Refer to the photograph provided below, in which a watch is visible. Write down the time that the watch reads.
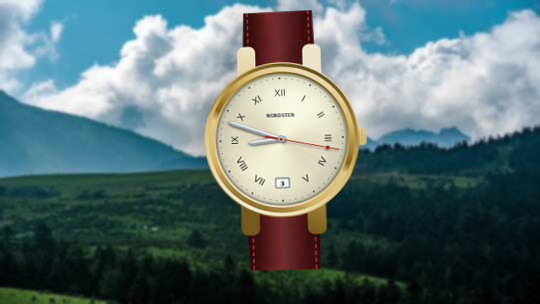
8:48:17
